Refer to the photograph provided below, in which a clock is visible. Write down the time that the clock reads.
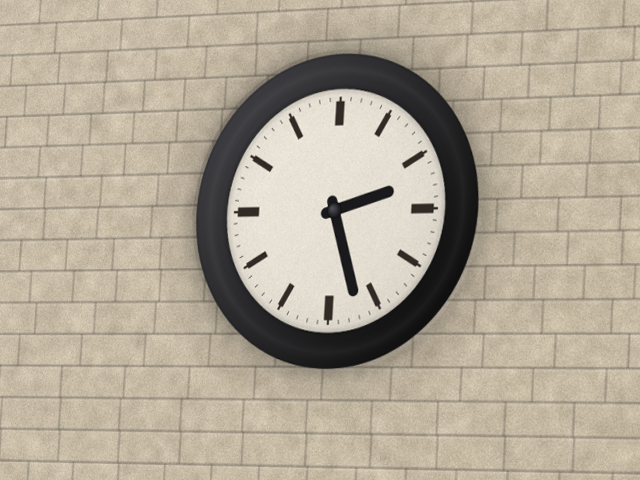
2:27
